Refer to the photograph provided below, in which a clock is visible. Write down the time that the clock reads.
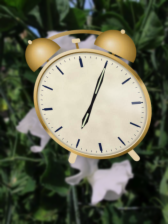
7:05
